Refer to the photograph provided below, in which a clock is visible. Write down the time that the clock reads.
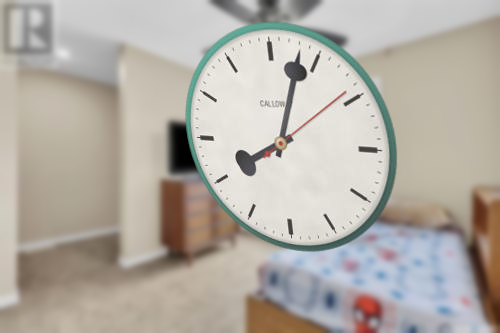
8:03:09
